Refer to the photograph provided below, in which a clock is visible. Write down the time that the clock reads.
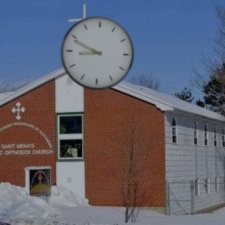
8:49
